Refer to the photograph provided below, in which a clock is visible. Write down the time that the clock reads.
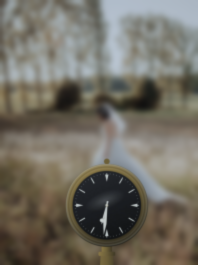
6:31
